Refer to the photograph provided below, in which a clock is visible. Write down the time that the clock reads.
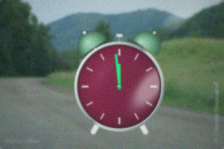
11:59
